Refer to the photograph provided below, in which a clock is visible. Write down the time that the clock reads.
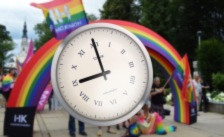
9:00
